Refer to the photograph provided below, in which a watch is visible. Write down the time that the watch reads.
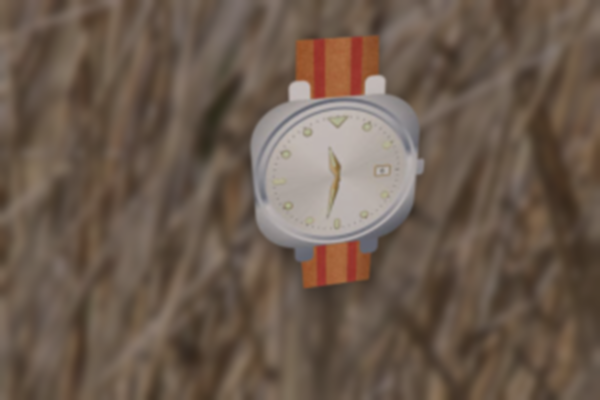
11:32
